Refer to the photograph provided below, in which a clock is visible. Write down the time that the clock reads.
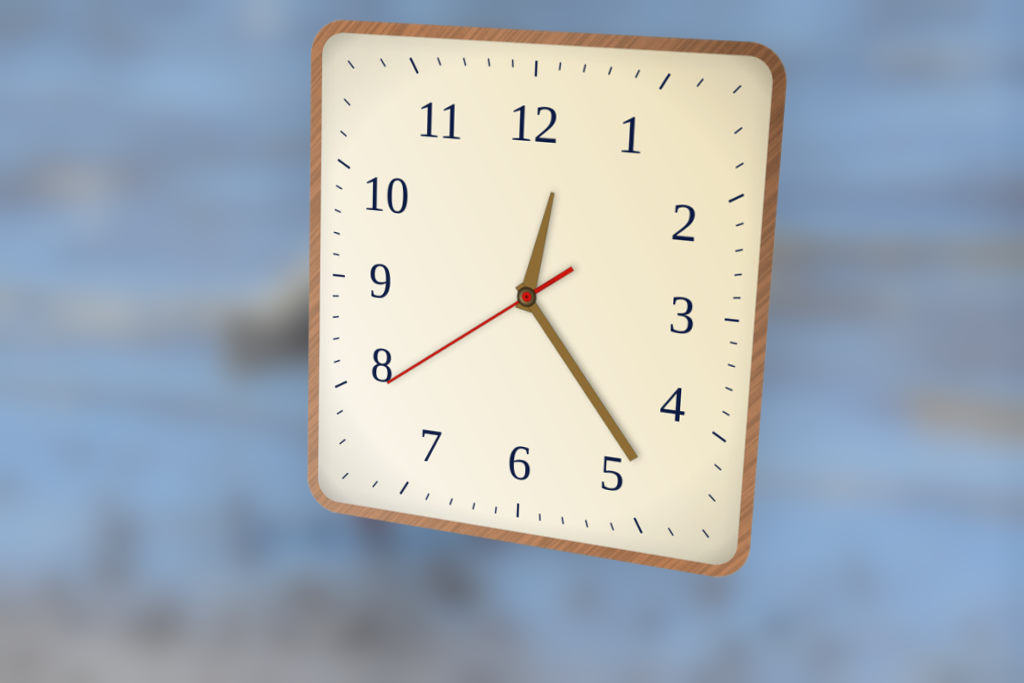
12:23:39
